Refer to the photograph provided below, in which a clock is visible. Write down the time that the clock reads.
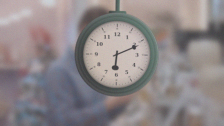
6:11
